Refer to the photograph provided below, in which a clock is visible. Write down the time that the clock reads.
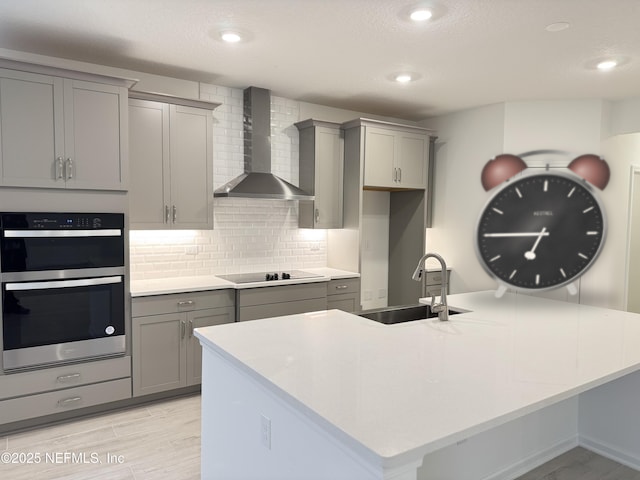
6:45
